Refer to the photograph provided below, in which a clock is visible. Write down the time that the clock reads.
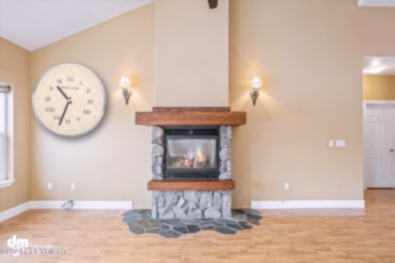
10:33
